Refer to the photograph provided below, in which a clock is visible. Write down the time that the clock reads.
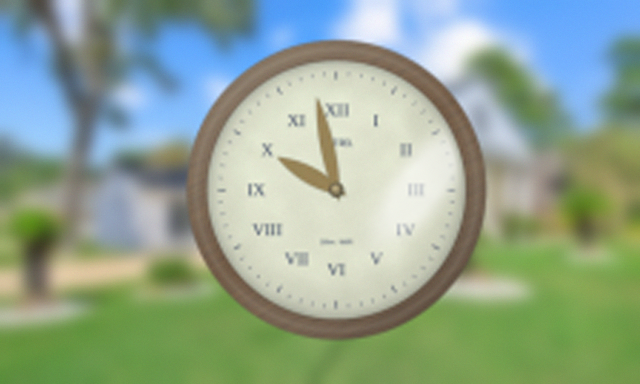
9:58
